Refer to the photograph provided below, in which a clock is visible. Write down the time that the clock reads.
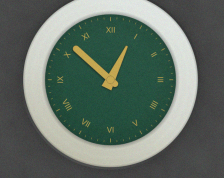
12:52
